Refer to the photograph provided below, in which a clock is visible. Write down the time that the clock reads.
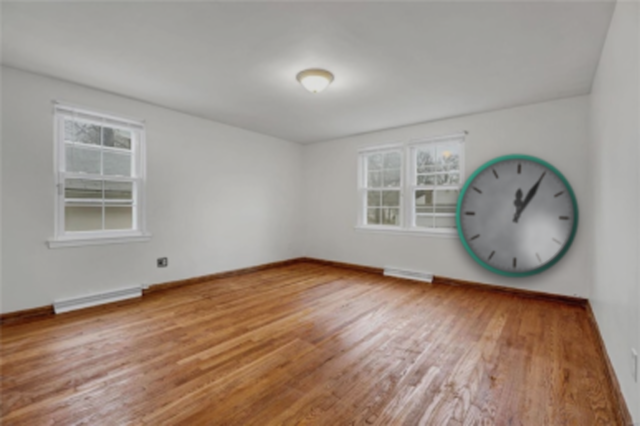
12:05
